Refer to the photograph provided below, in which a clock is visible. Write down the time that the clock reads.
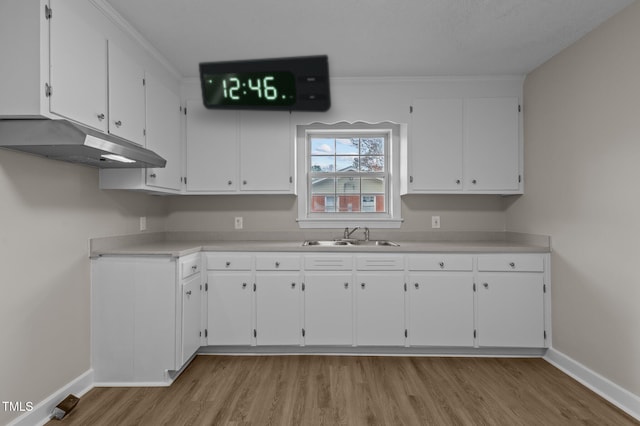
12:46
